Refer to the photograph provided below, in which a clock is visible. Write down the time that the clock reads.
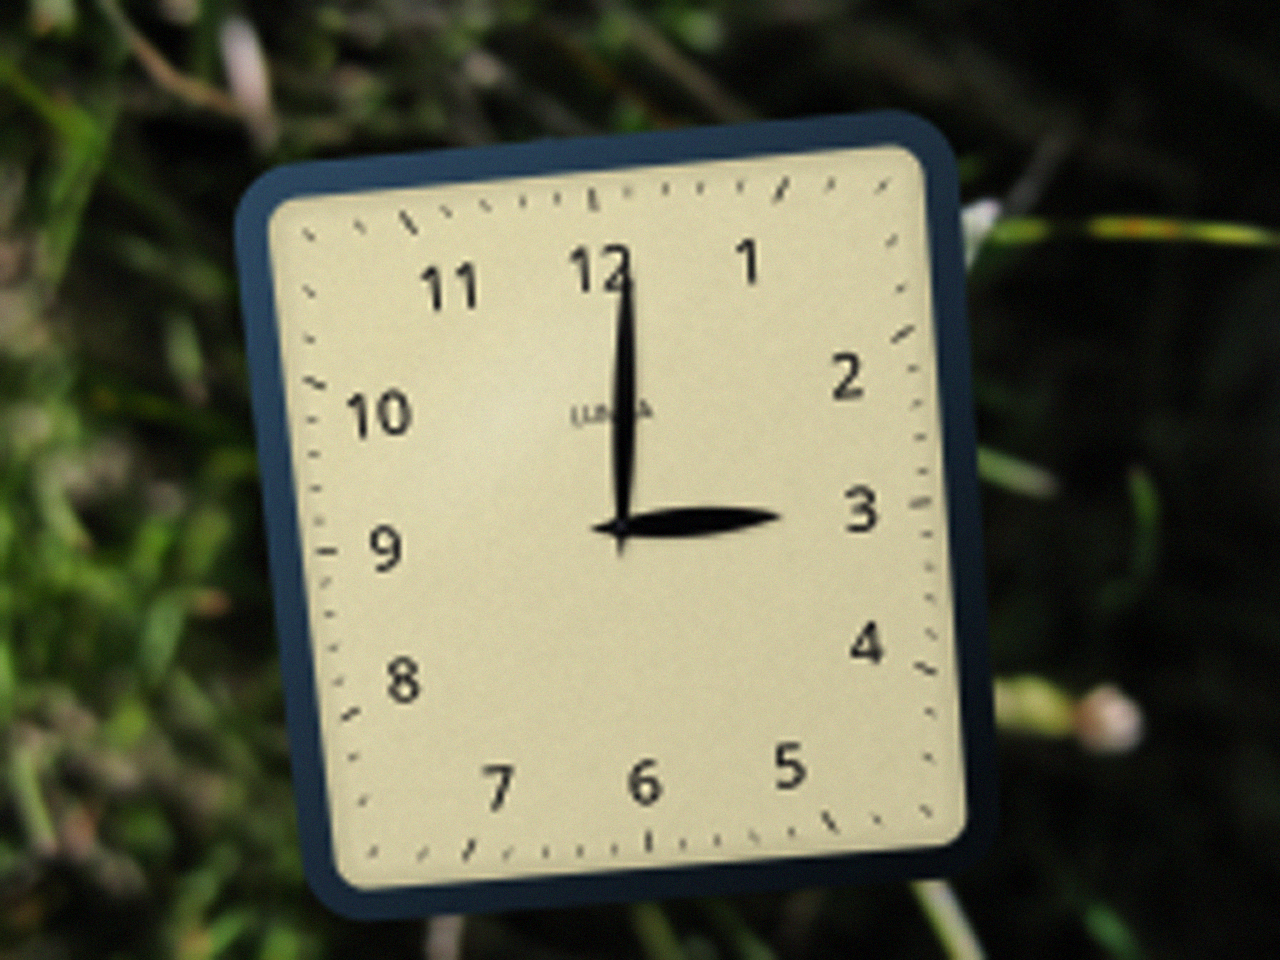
3:01
